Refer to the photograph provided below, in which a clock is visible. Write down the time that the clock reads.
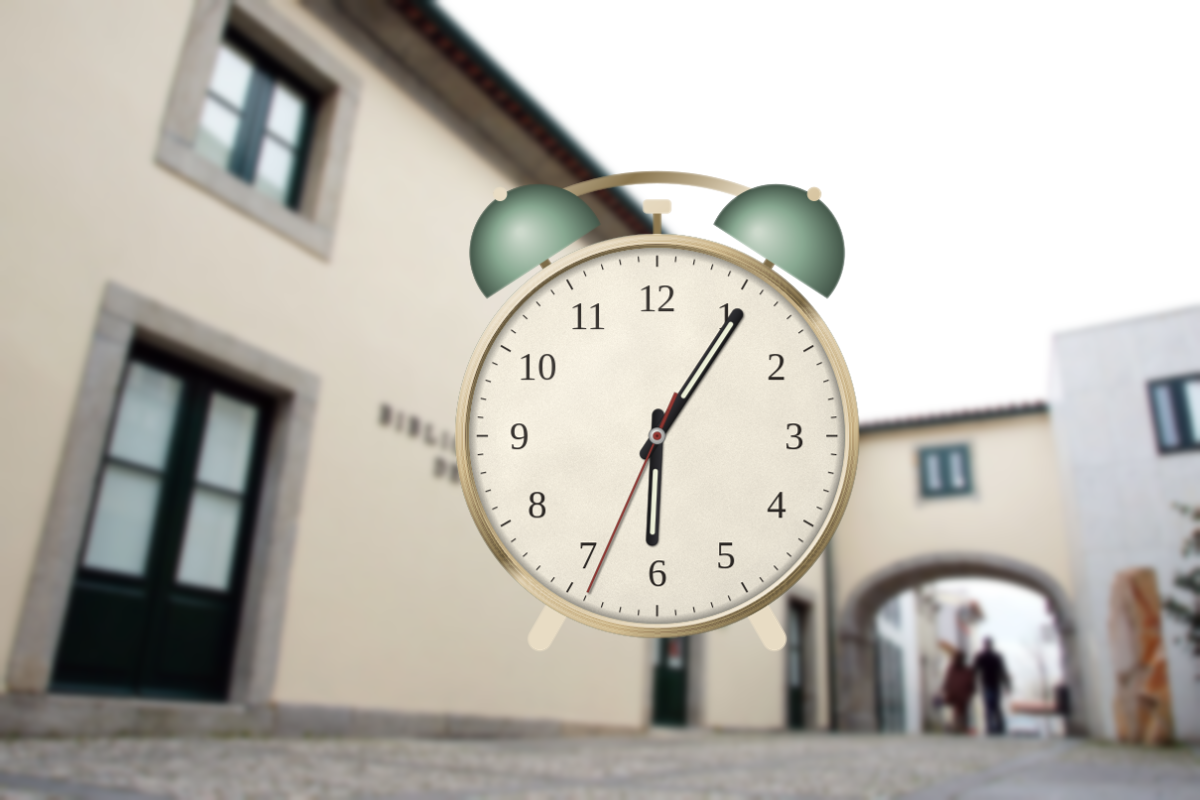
6:05:34
